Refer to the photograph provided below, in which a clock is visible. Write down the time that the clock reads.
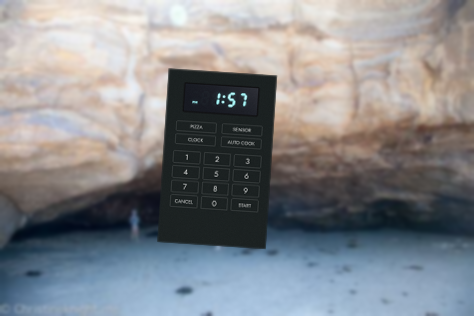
1:57
